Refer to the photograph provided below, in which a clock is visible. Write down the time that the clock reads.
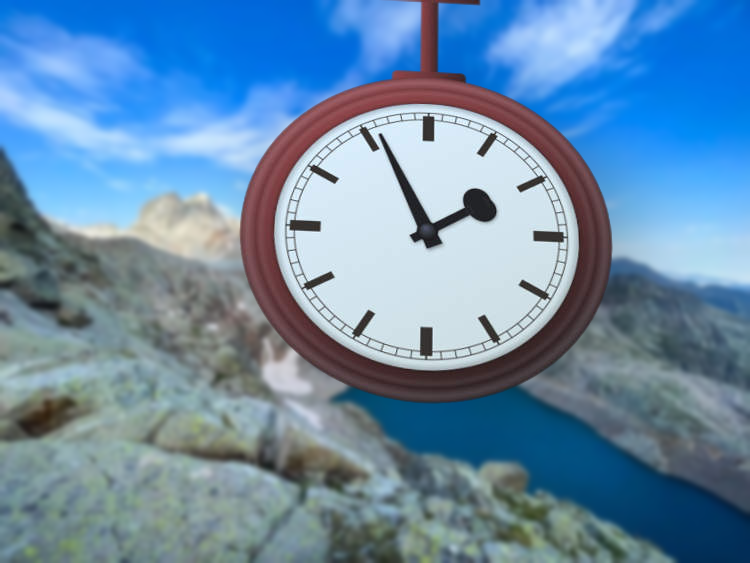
1:56
